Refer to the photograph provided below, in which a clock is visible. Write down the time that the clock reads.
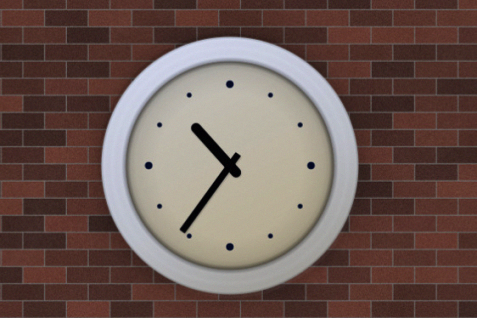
10:36
